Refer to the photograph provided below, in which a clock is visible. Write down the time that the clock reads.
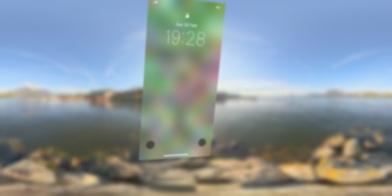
19:28
